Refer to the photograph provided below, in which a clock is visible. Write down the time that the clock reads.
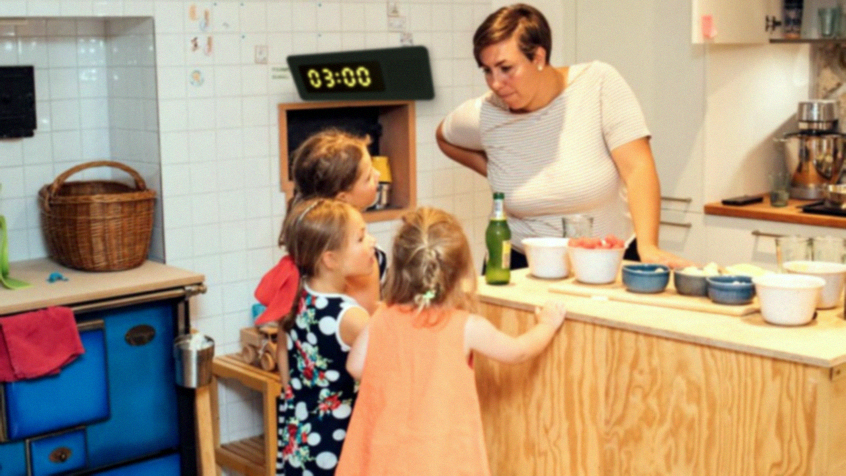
3:00
